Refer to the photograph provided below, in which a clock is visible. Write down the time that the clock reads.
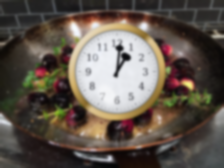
1:01
